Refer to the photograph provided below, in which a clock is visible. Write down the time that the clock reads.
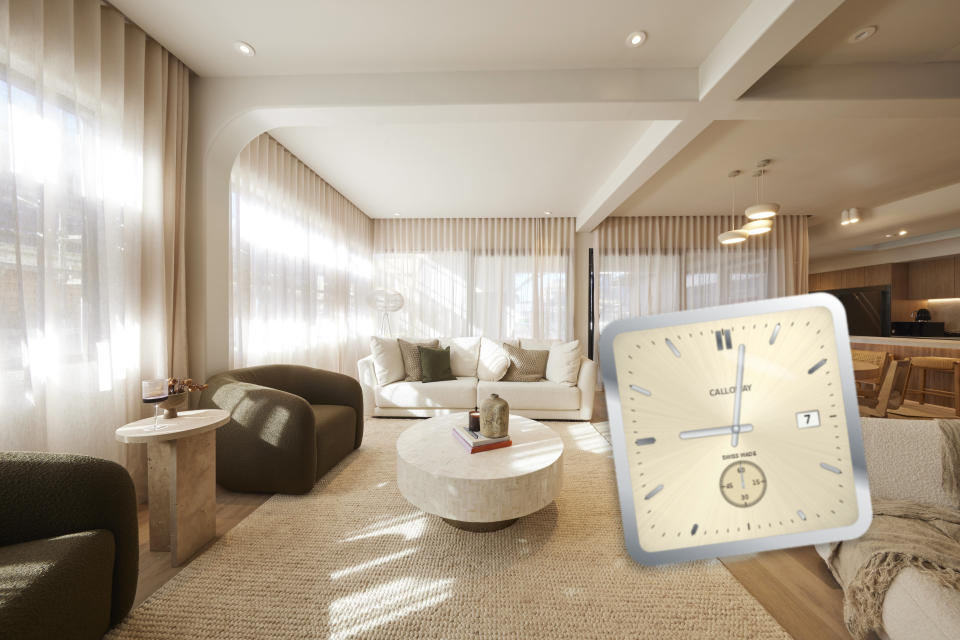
9:02
